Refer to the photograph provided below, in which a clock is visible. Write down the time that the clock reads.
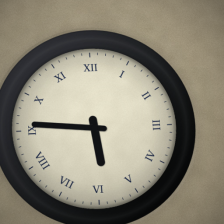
5:46
